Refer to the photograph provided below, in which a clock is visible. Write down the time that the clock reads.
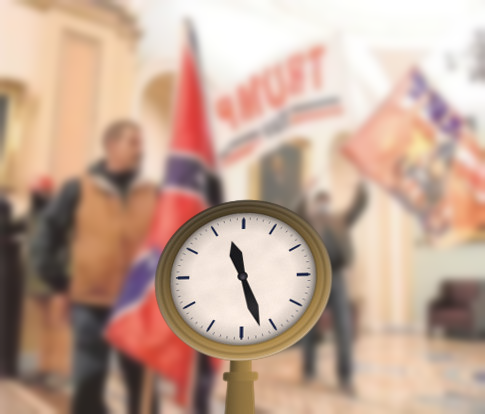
11:27
